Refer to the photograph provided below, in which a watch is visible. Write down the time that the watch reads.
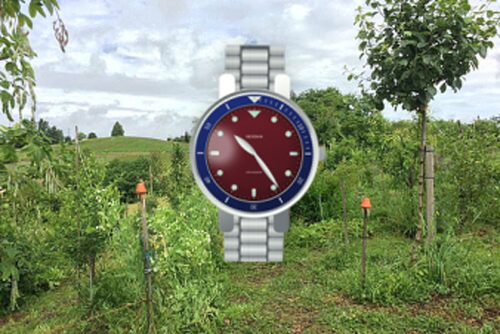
10:24
